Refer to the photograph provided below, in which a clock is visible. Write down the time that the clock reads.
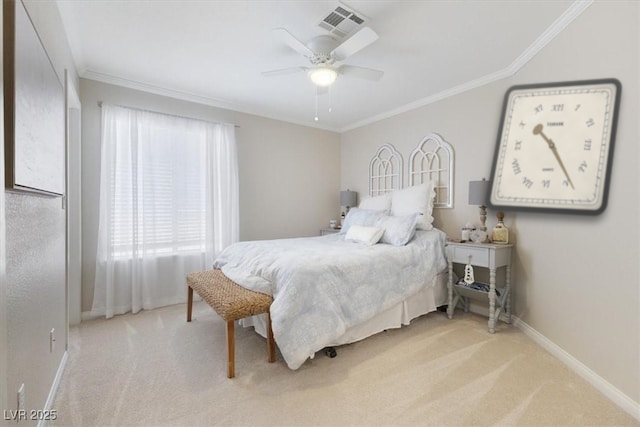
10:24
